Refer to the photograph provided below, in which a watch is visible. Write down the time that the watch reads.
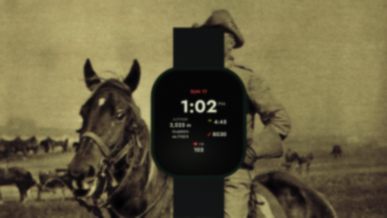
1:02
